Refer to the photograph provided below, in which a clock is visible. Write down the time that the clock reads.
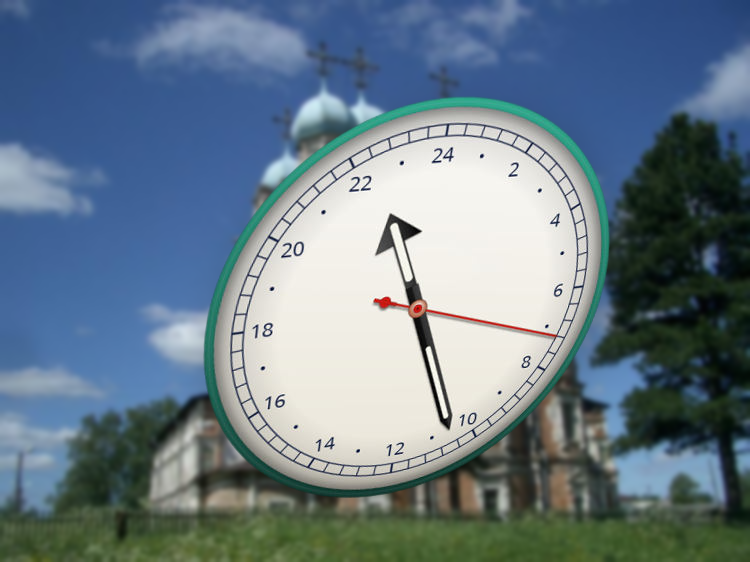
22:26:18
